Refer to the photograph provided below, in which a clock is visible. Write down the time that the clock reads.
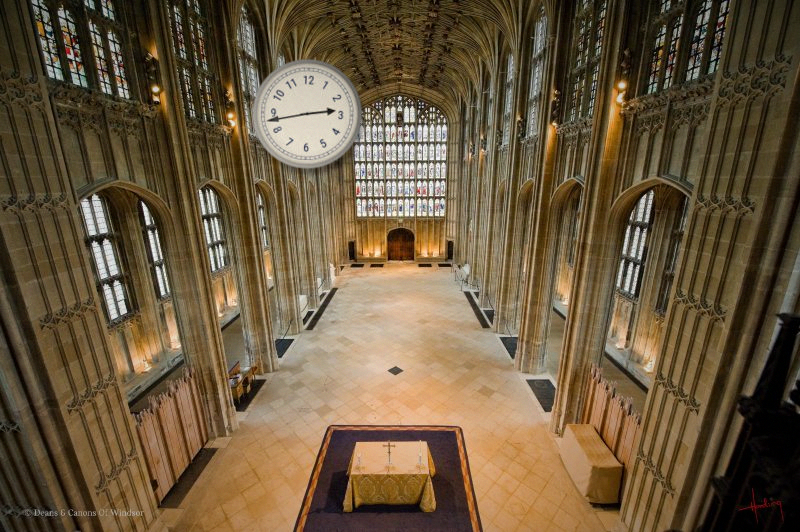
2:43
